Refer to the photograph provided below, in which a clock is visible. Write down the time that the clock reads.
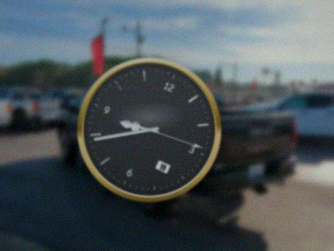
8:39:14
